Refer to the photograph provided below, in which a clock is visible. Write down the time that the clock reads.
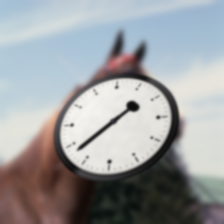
1:38
